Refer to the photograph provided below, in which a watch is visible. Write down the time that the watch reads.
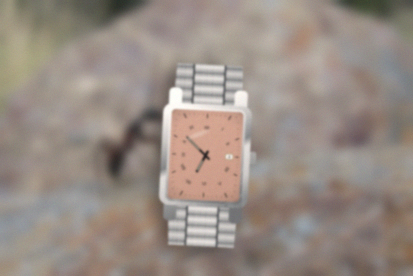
6:52
